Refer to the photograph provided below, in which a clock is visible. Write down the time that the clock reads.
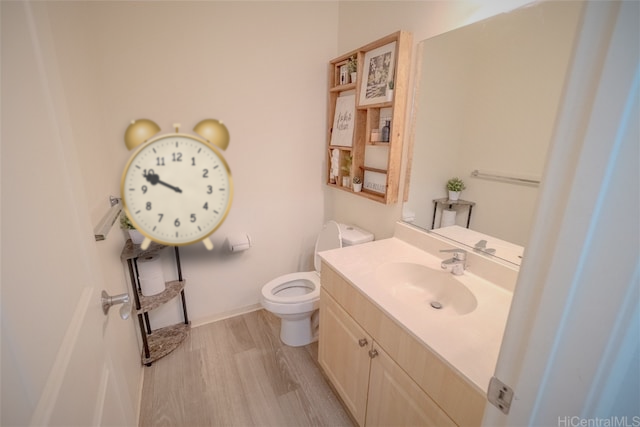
9:49
